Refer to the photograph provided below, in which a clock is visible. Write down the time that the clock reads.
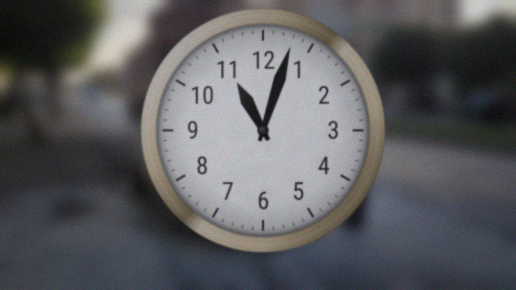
11:03
